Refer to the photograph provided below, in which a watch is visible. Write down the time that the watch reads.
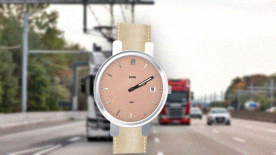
2:10
